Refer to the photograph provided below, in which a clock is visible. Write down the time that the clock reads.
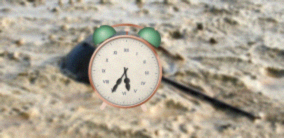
5:35
